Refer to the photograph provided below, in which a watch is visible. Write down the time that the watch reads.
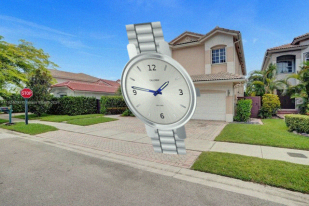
1:47
